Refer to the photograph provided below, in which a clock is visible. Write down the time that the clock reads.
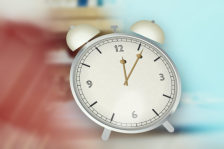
12:06
